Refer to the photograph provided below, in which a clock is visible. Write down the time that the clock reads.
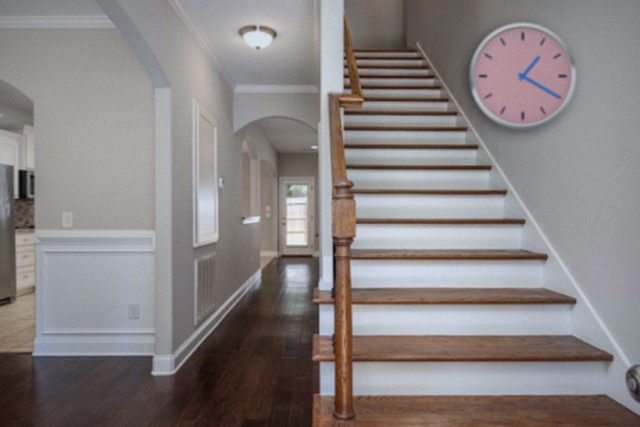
1:20
